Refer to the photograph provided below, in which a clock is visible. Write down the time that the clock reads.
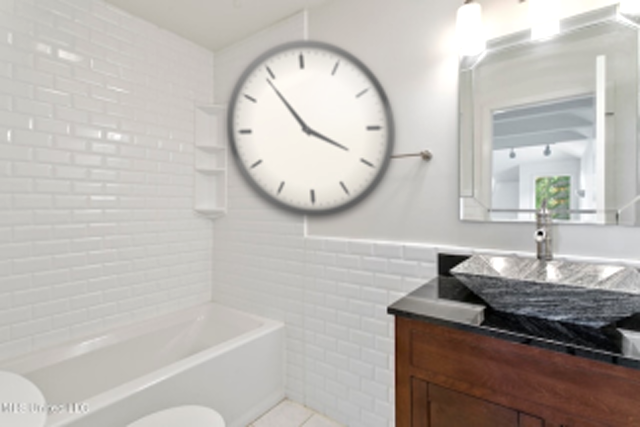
3:54
